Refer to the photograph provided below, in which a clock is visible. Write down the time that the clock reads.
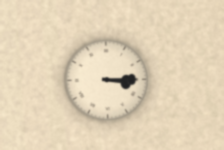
3:15
